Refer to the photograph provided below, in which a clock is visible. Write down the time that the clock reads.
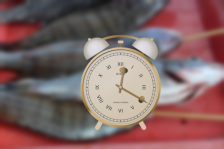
12:20
